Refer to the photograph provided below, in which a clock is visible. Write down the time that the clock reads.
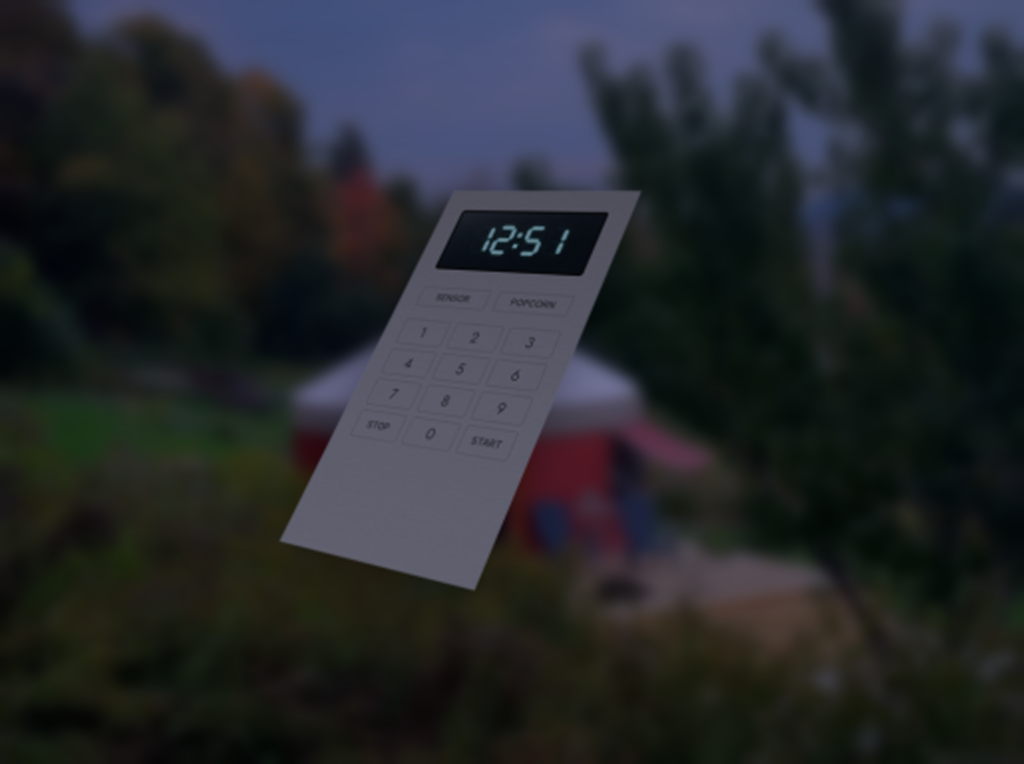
12:51
